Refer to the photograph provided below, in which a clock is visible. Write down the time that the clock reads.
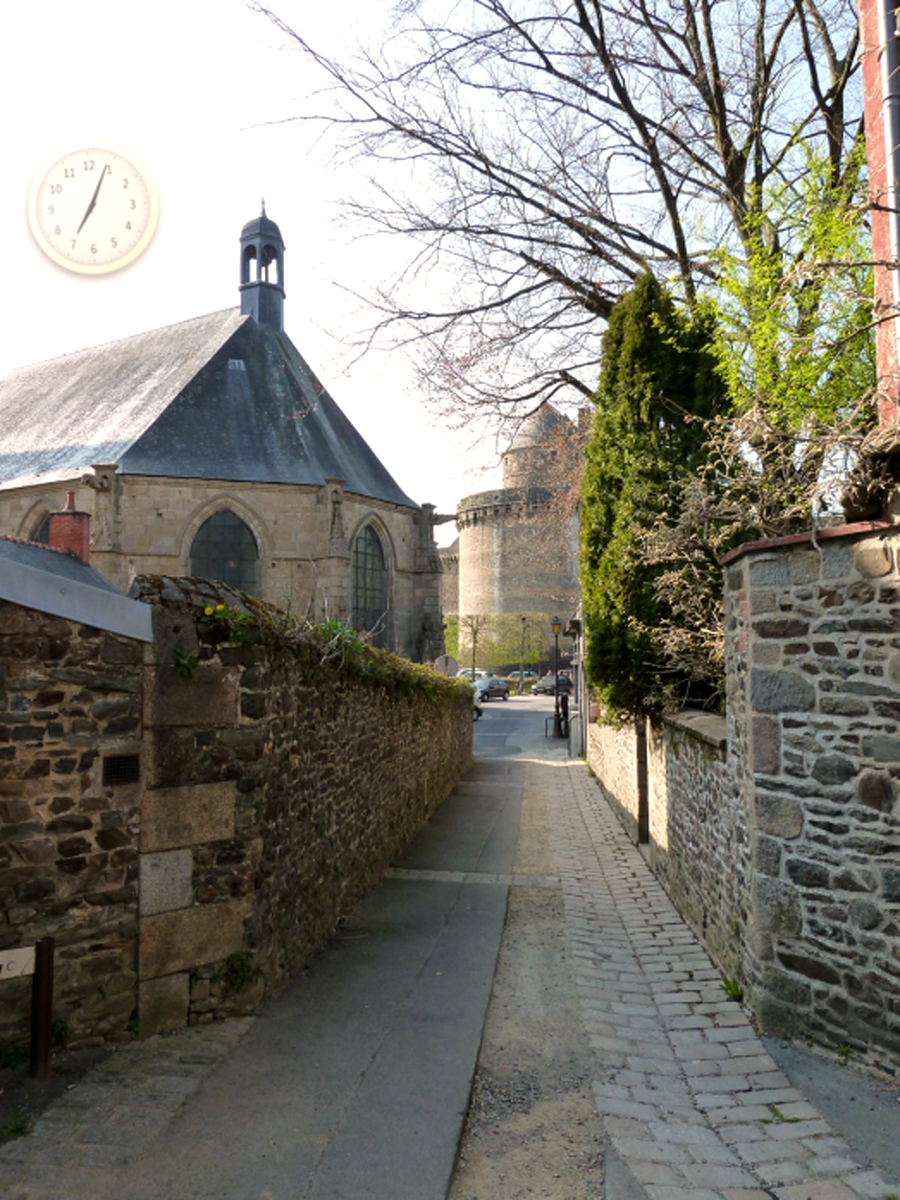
7:04
